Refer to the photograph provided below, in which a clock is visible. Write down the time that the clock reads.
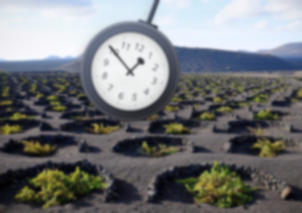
12:50
